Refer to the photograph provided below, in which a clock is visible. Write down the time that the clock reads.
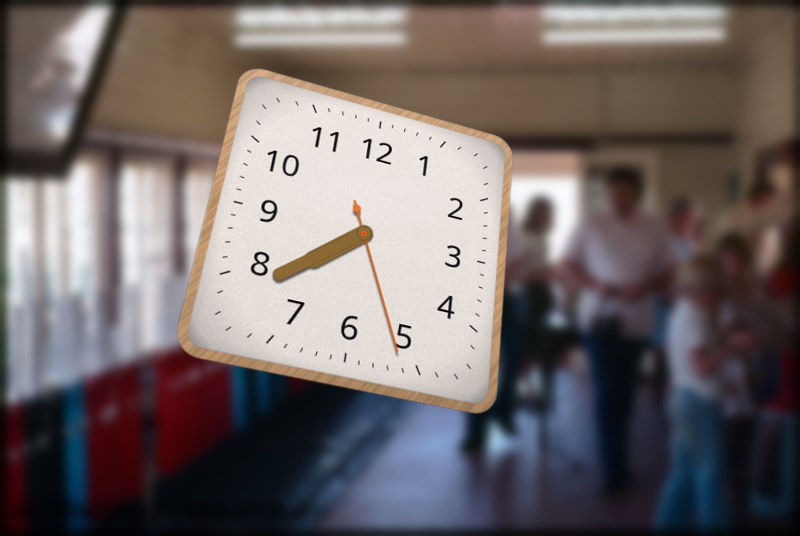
7:38:26
